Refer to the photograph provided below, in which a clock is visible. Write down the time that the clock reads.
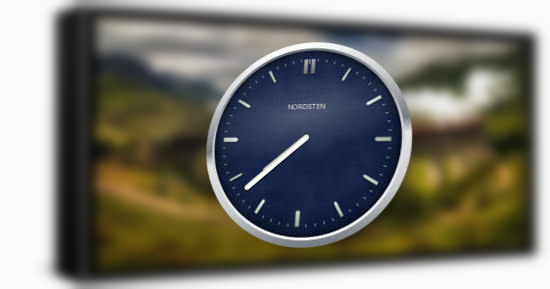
7:38
